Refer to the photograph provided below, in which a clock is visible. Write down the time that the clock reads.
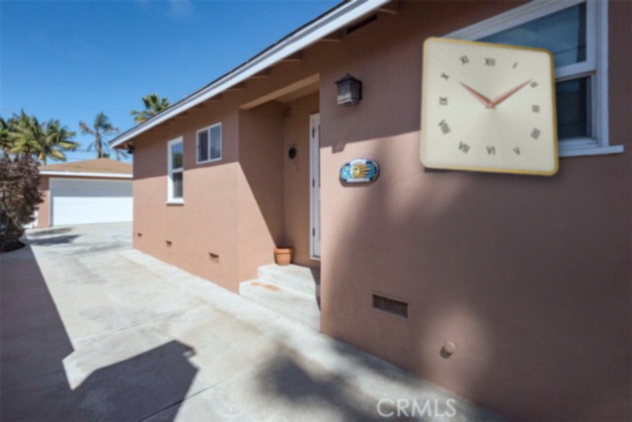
10:09
